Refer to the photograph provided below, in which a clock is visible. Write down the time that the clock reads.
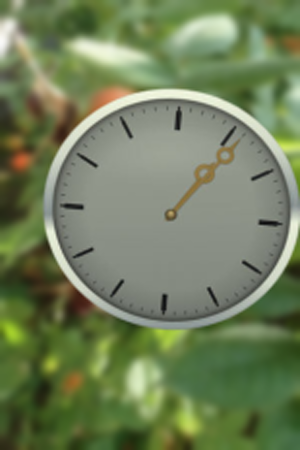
1:06
